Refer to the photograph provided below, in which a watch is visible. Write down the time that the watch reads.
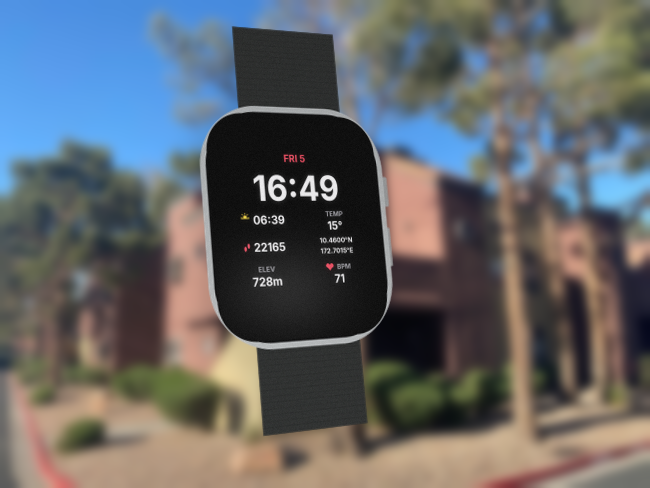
16:49
